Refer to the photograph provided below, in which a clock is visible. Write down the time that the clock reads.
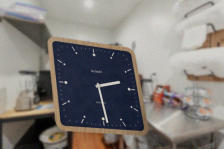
2:29
